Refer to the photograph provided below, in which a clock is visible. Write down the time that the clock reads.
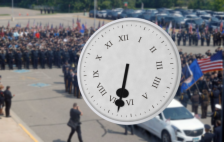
6:33
